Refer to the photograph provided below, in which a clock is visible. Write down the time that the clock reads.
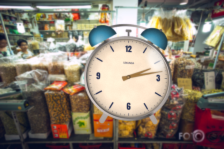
2:13
